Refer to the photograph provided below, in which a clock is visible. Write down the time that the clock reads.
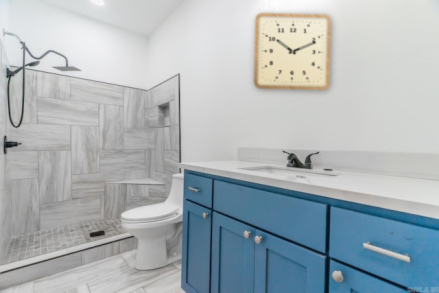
10:11
